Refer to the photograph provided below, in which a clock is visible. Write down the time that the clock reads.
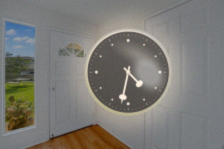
4:32
